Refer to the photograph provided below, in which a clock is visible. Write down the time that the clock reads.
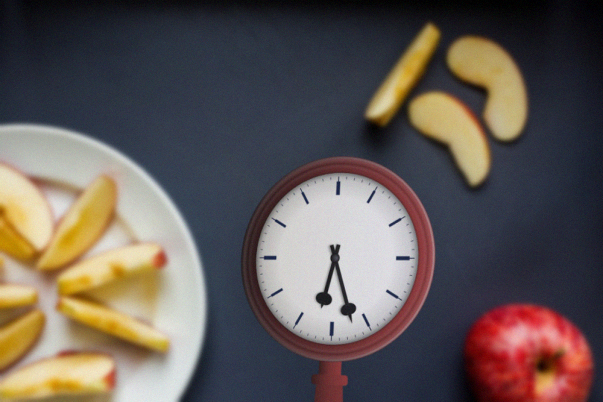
6:27
